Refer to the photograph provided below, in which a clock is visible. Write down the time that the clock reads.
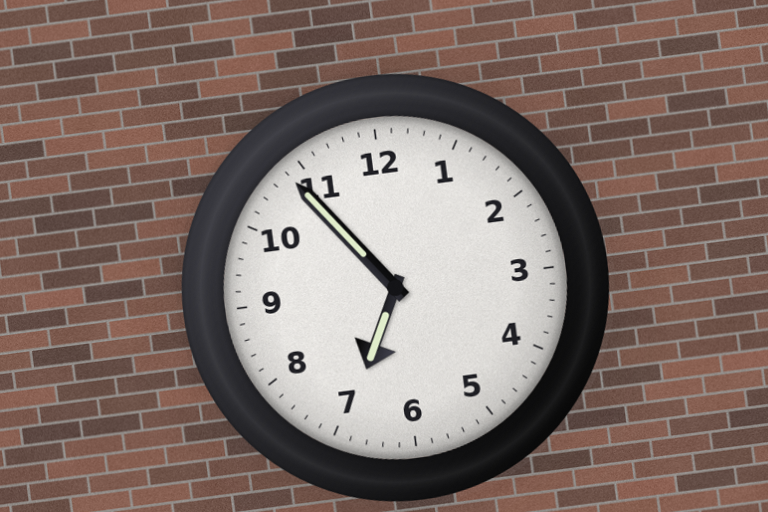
6:54
